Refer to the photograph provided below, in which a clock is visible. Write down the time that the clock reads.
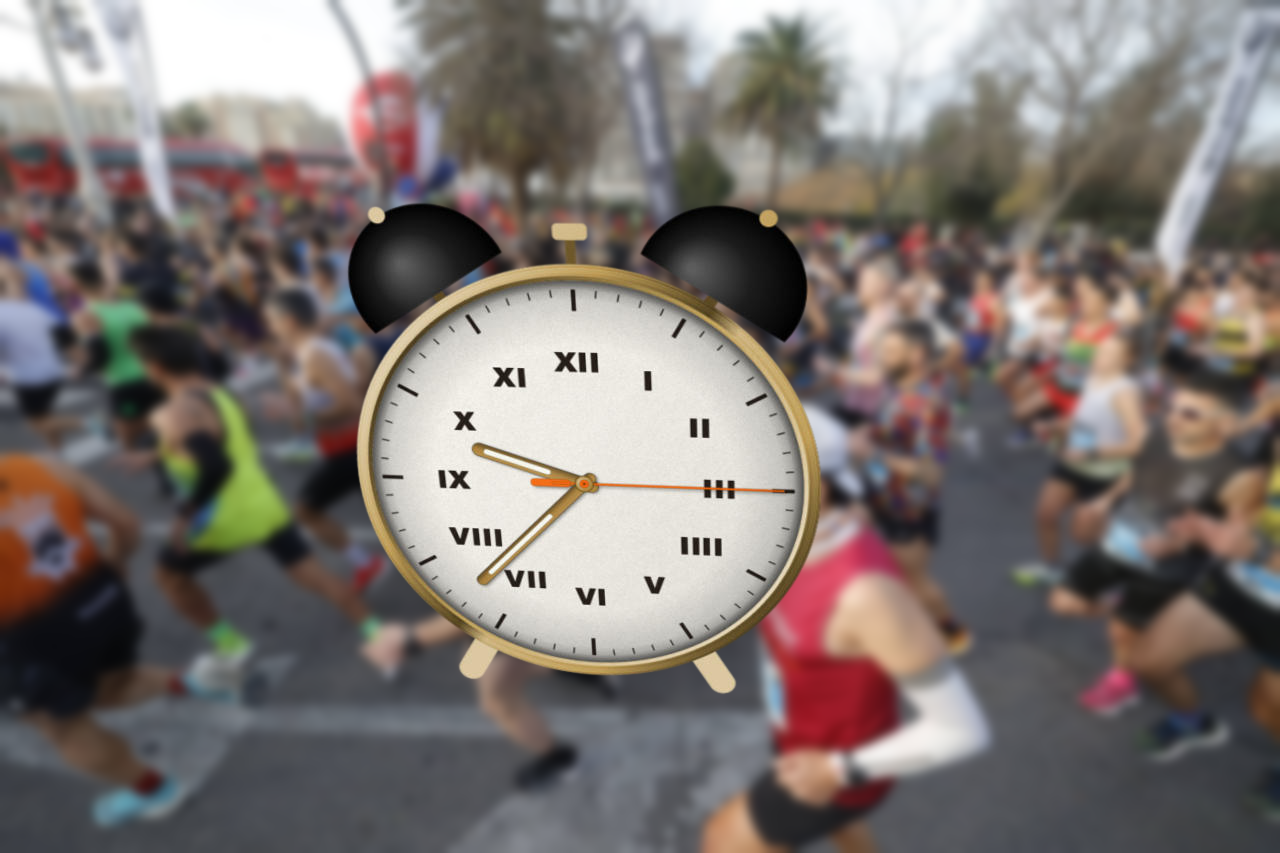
9:37:15
